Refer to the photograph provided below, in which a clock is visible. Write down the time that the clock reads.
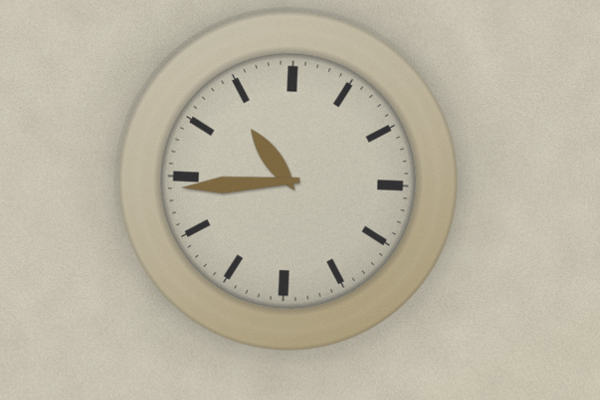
10:44
